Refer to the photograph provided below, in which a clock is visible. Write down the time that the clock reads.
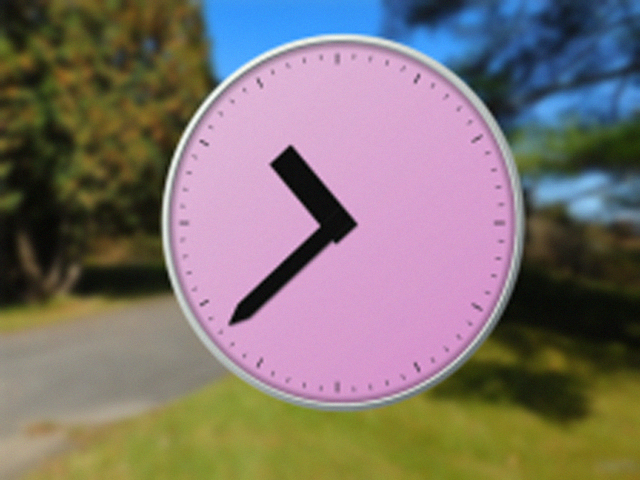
10:38
